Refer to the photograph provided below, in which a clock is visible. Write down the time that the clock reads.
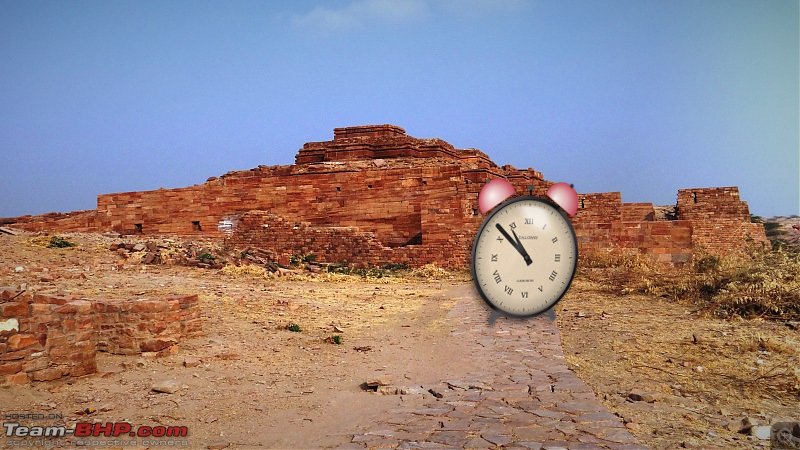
10:52
